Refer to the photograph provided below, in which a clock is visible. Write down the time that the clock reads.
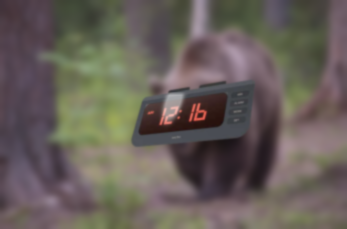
12:16
